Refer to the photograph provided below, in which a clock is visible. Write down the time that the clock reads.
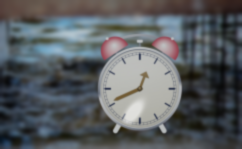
12:41
